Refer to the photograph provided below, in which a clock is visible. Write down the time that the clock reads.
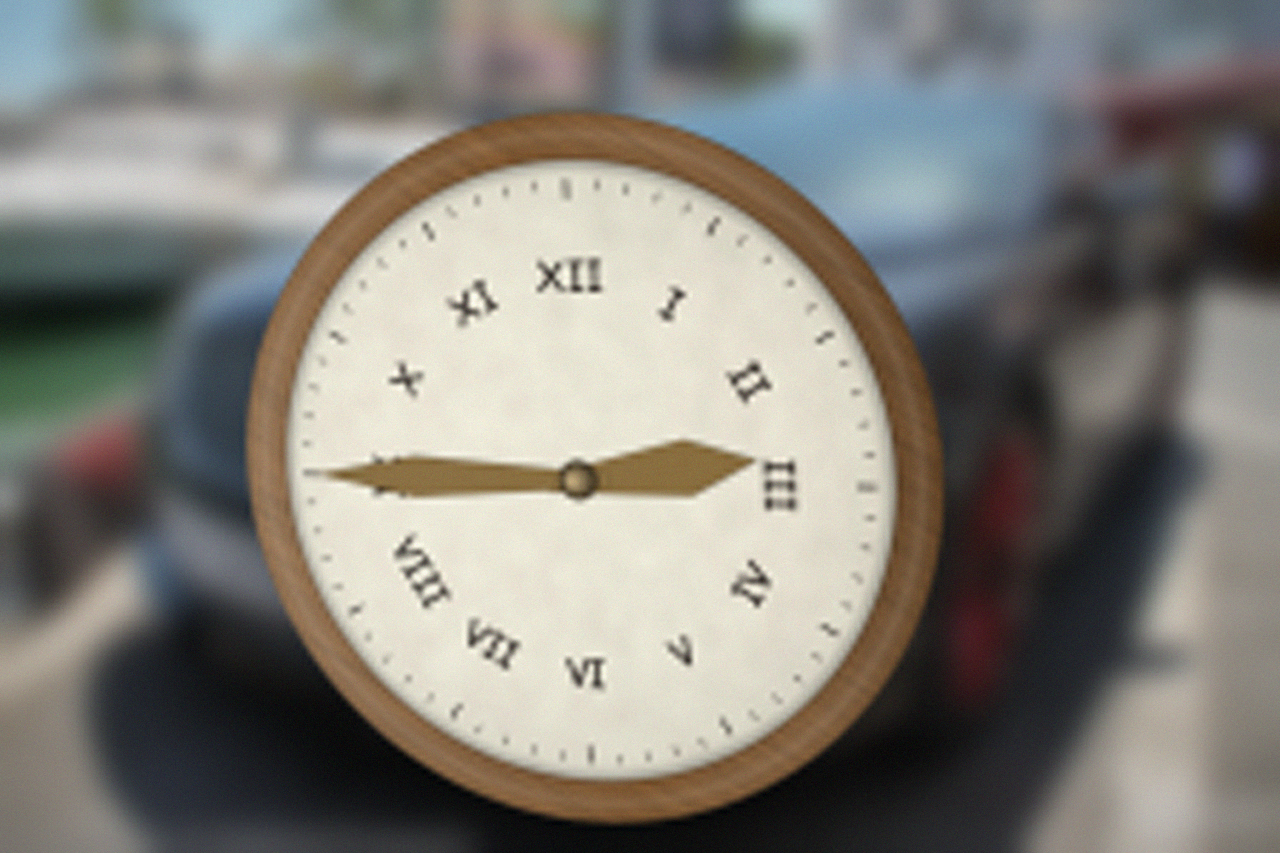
2:45
